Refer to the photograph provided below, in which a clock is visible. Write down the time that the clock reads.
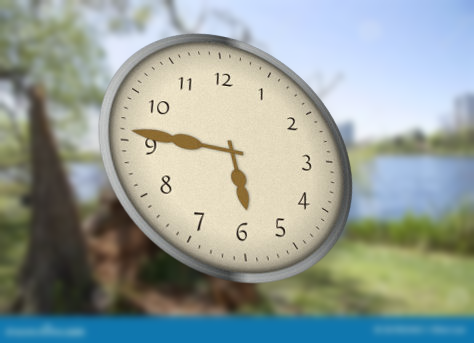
5:46
